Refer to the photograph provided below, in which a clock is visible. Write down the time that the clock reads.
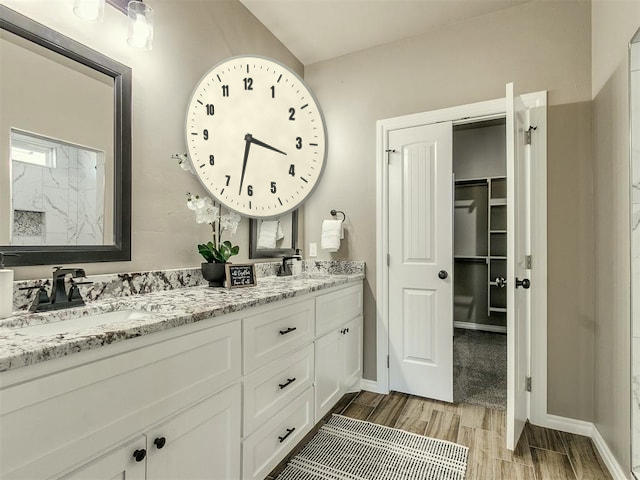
3:32
